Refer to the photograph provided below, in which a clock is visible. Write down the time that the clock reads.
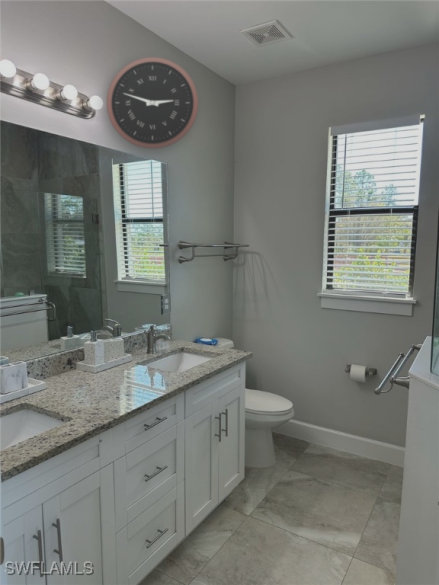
2:48
